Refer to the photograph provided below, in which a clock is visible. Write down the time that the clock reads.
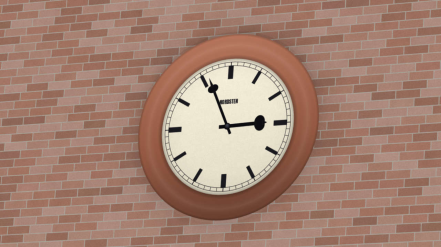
2:56
